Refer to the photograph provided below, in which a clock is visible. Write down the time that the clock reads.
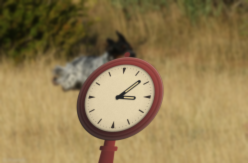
3:08
